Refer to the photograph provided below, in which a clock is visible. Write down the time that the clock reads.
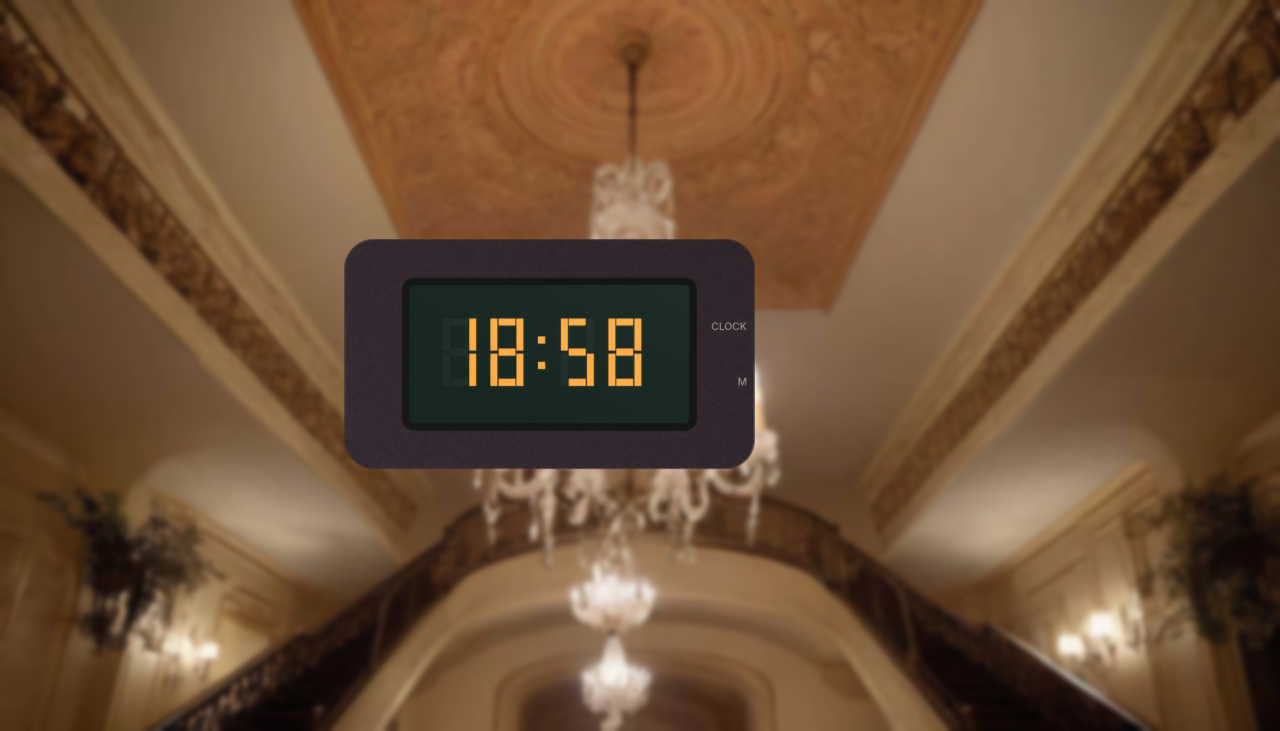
18:58
